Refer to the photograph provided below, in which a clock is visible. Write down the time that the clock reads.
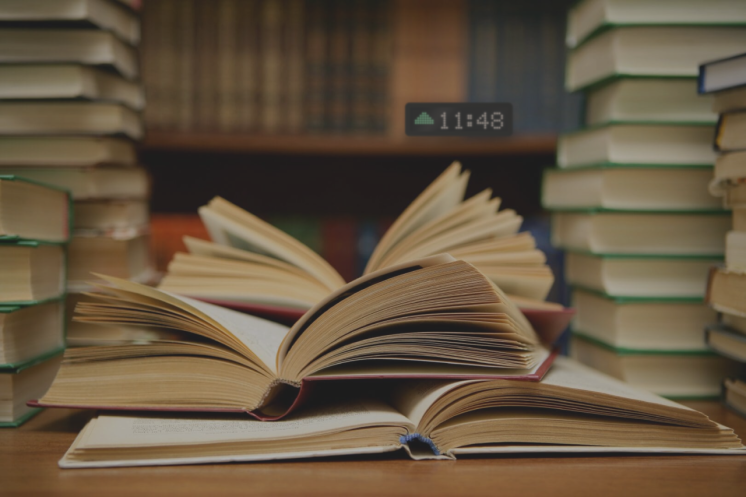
11:48
